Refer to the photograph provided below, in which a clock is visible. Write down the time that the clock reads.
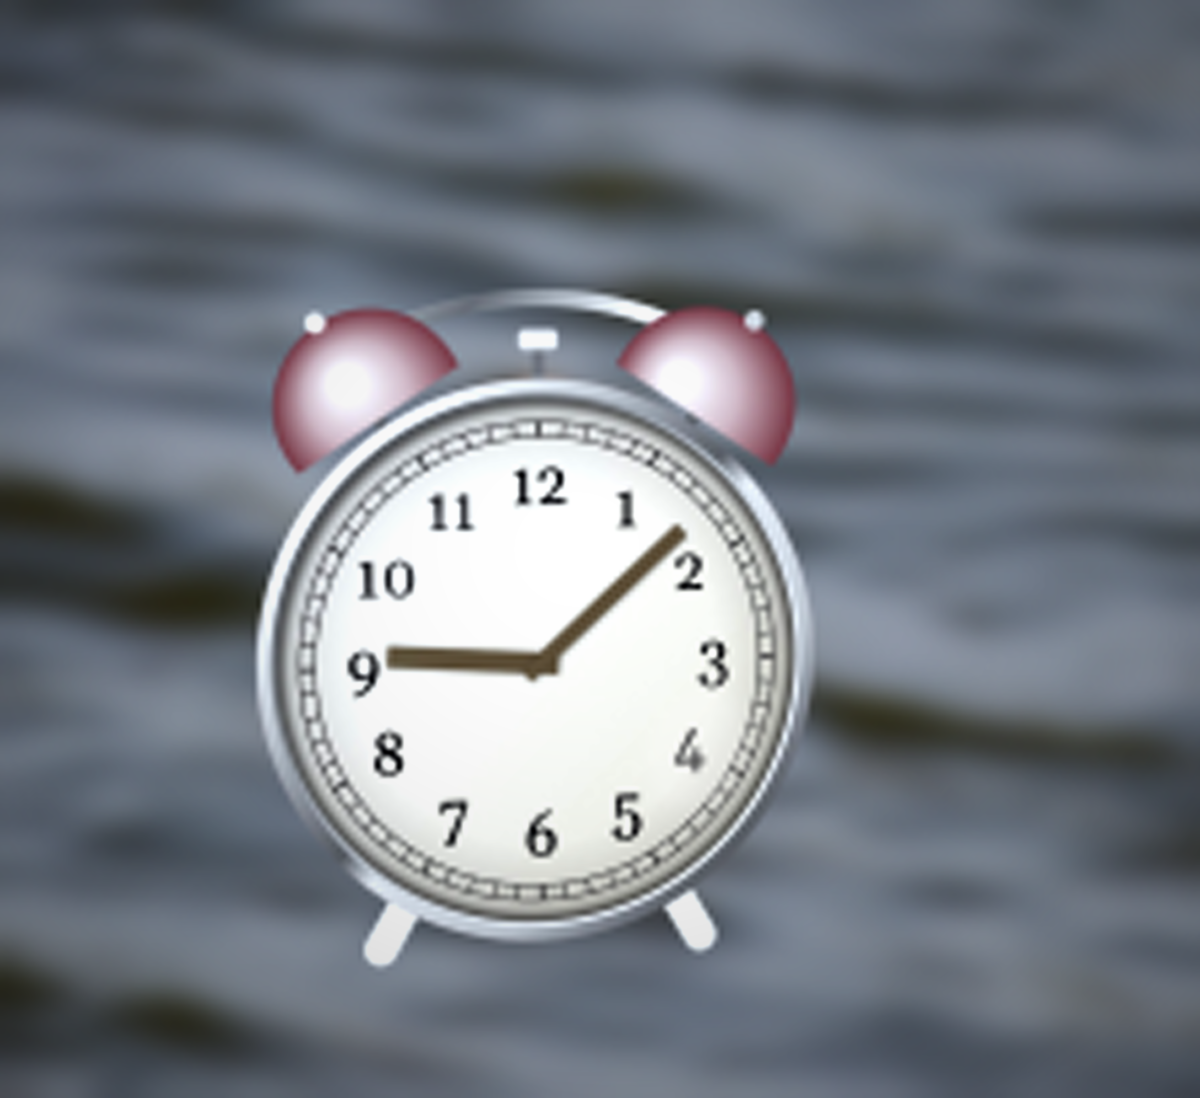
9:08
